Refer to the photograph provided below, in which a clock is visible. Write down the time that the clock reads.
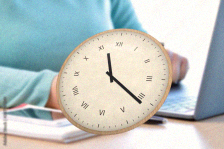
11:21
